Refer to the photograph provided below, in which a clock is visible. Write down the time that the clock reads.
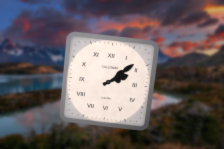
2:08
